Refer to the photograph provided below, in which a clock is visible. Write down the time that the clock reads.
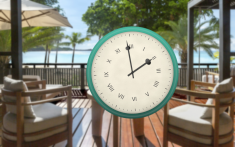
1:59
